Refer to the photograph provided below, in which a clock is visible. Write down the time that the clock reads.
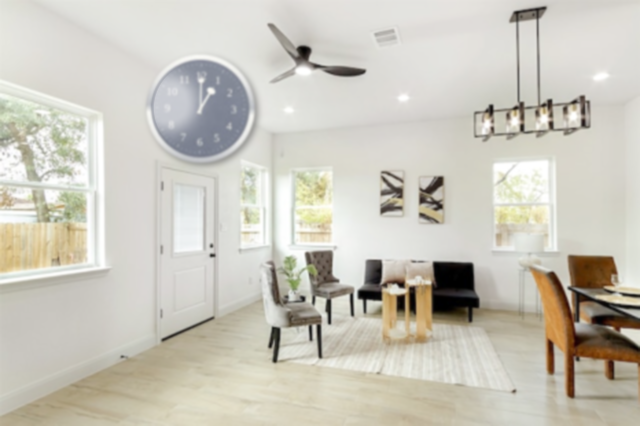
1:00
